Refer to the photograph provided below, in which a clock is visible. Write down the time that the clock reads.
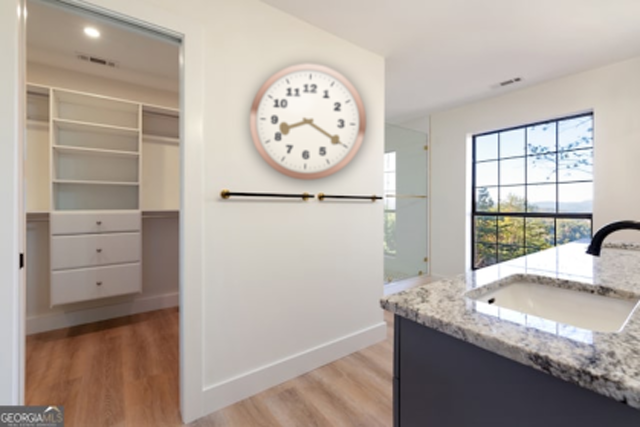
8:20
